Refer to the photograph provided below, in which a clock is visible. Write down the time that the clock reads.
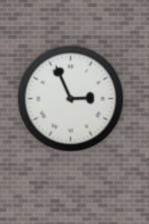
2:56
